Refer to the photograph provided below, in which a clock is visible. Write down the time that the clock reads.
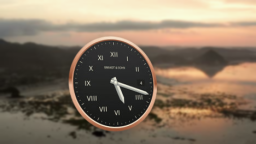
5:18
